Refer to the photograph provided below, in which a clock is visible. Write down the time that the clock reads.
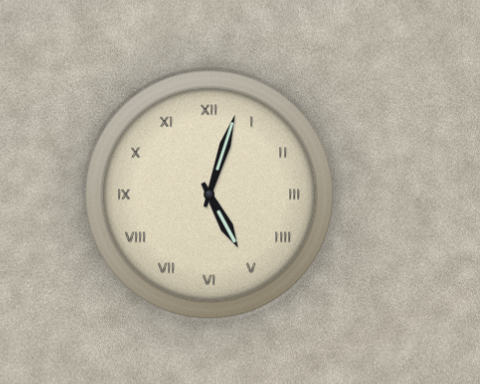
5:03
